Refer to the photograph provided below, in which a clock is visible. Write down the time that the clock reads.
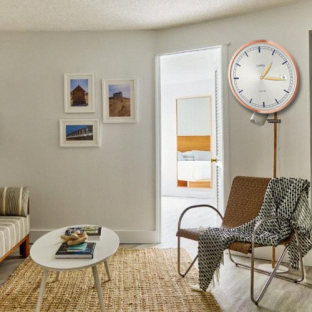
1:16
